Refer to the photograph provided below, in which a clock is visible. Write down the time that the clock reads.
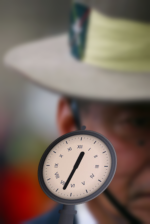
12:33
